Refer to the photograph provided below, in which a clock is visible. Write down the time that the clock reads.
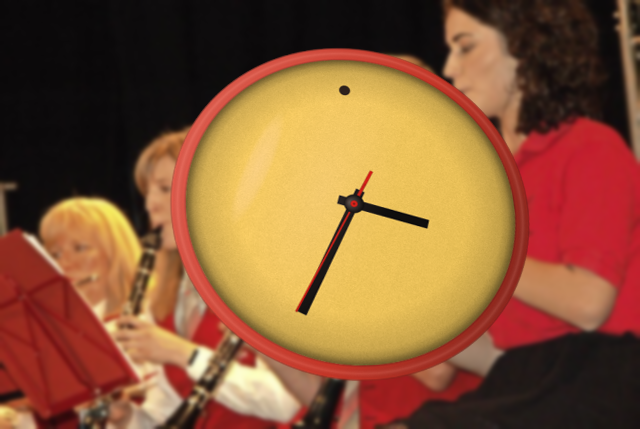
3:34:35
